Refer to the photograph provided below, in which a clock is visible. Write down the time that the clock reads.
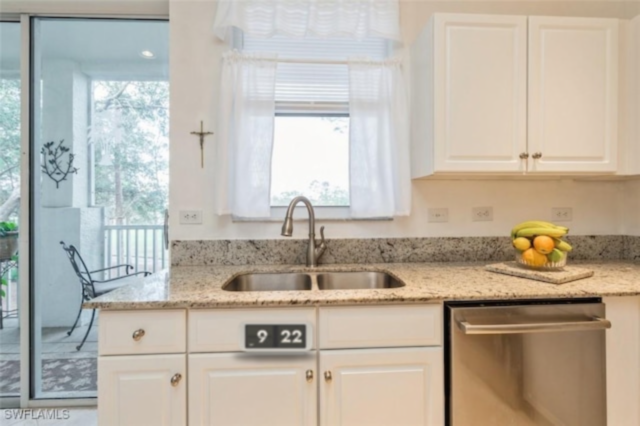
9:22
